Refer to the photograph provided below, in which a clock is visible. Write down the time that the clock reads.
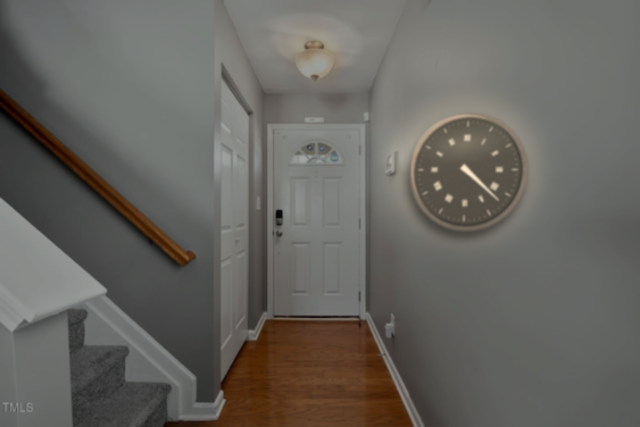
4:22
